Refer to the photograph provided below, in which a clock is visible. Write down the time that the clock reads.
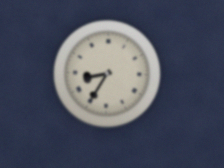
8:35
